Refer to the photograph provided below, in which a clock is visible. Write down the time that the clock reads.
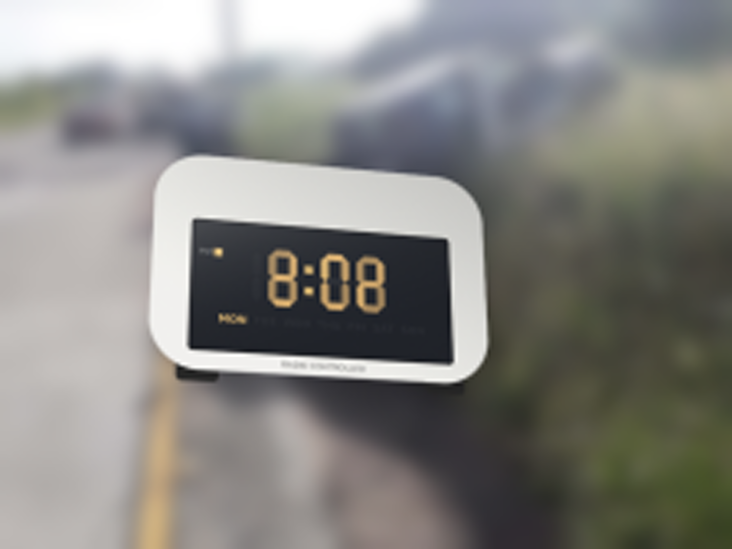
8:08
